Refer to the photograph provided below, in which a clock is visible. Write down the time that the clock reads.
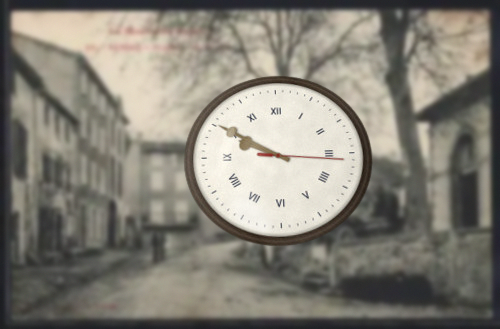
9:50:16
